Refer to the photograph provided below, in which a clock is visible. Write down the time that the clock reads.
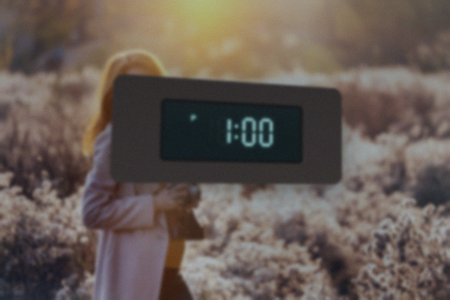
1:00
